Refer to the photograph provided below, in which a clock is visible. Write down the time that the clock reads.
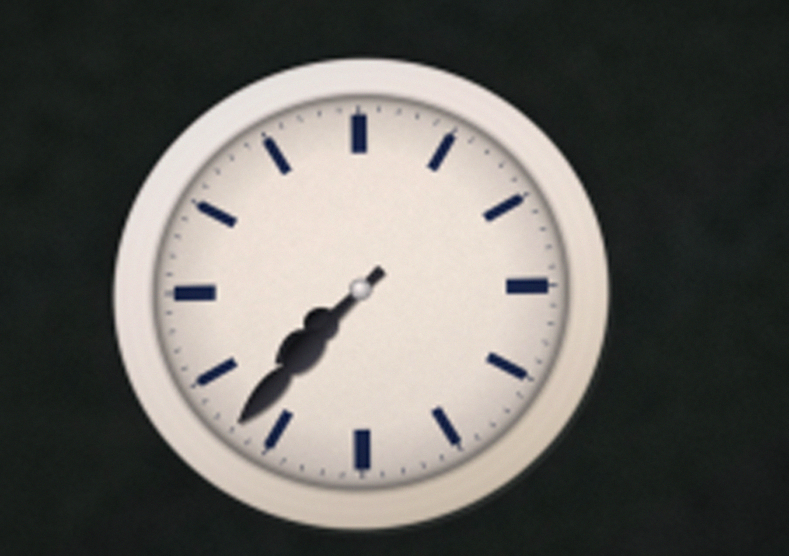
7:37
